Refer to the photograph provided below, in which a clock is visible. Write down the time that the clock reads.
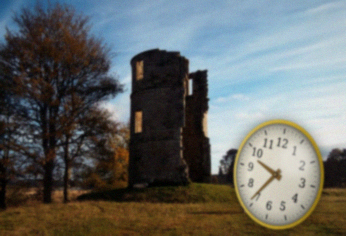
9:36
